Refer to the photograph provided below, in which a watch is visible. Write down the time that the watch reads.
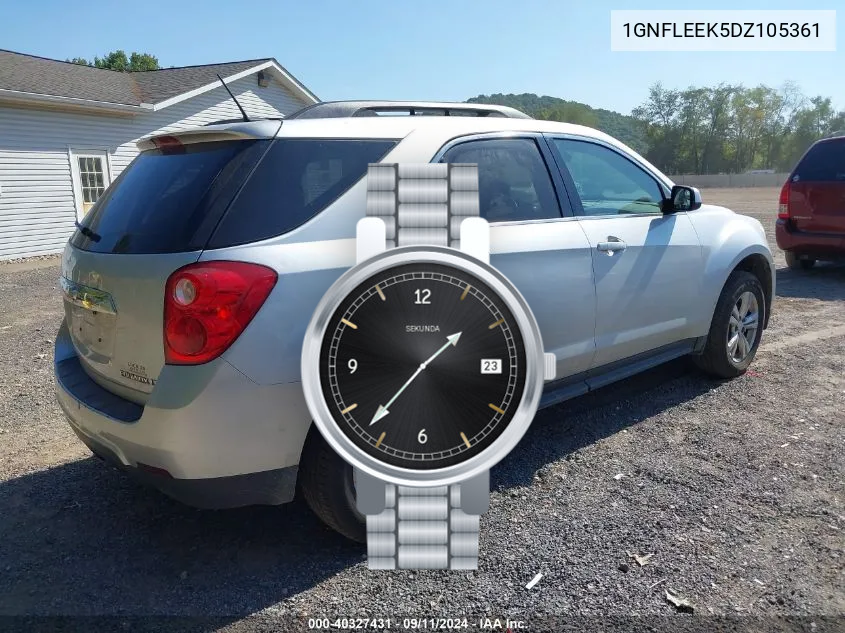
1:37
